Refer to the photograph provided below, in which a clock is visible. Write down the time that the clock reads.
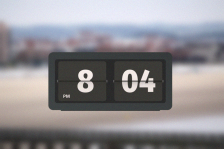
8:04
